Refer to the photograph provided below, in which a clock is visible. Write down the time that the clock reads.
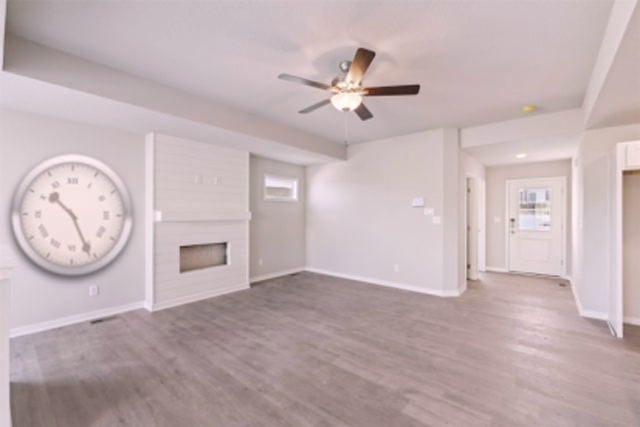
10:26
